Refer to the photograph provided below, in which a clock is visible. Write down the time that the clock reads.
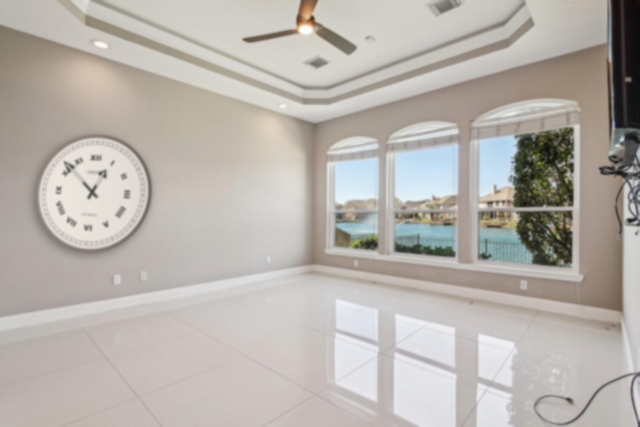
12:52
